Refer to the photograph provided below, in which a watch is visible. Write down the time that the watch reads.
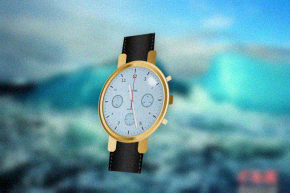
11:27
